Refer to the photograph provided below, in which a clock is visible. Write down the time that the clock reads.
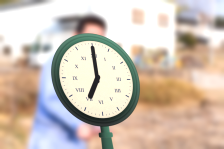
7:00
